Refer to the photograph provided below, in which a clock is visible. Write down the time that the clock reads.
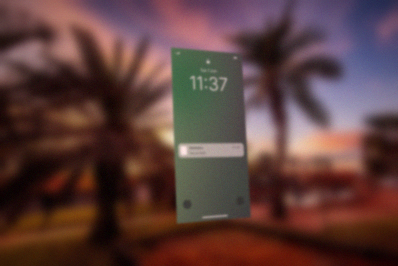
11:37
